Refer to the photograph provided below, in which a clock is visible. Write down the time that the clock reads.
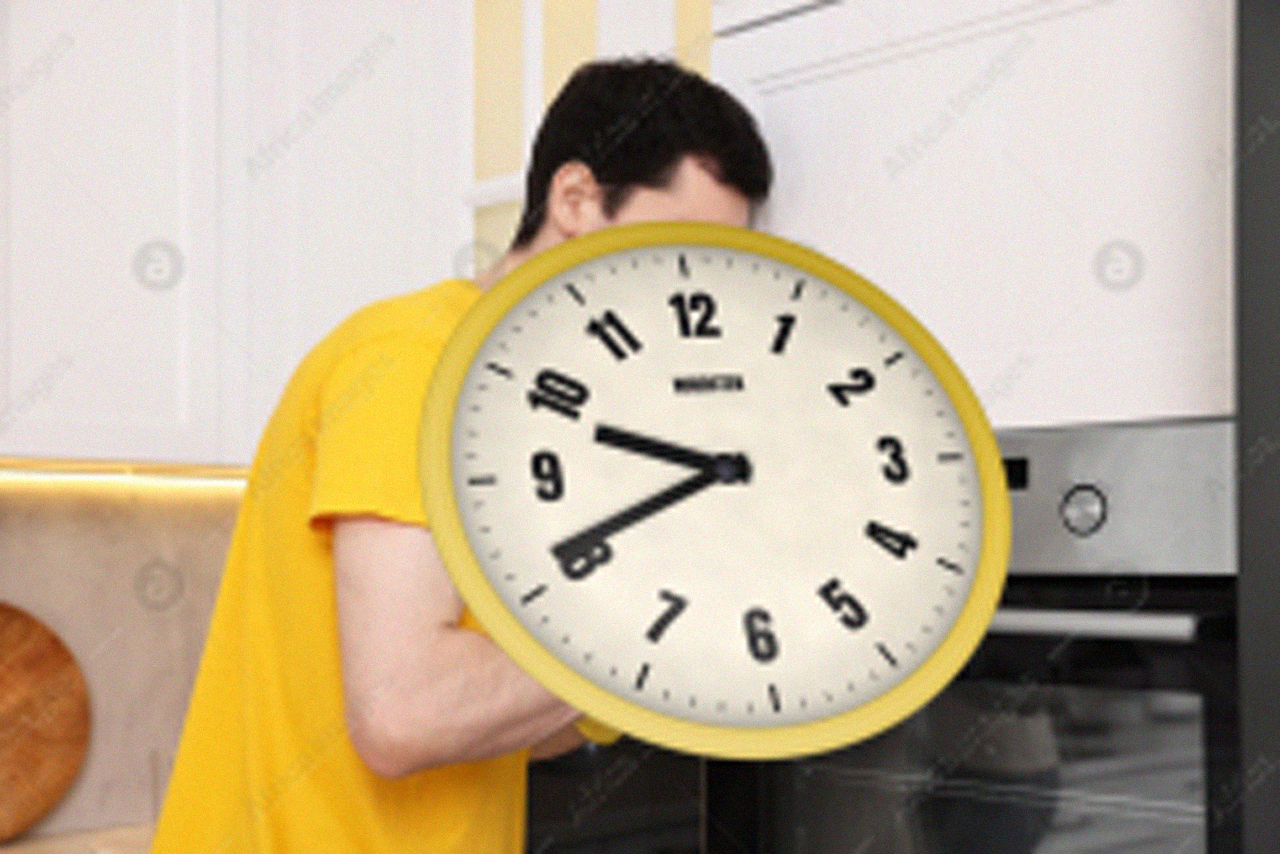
9:41
